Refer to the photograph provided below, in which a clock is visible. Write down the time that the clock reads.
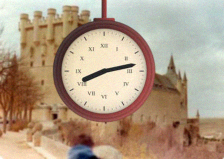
8:13
